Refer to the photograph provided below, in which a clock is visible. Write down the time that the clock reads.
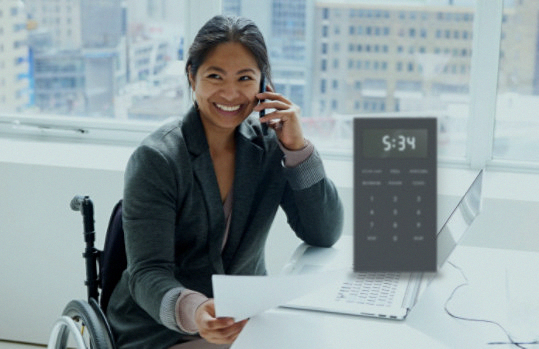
5:34
